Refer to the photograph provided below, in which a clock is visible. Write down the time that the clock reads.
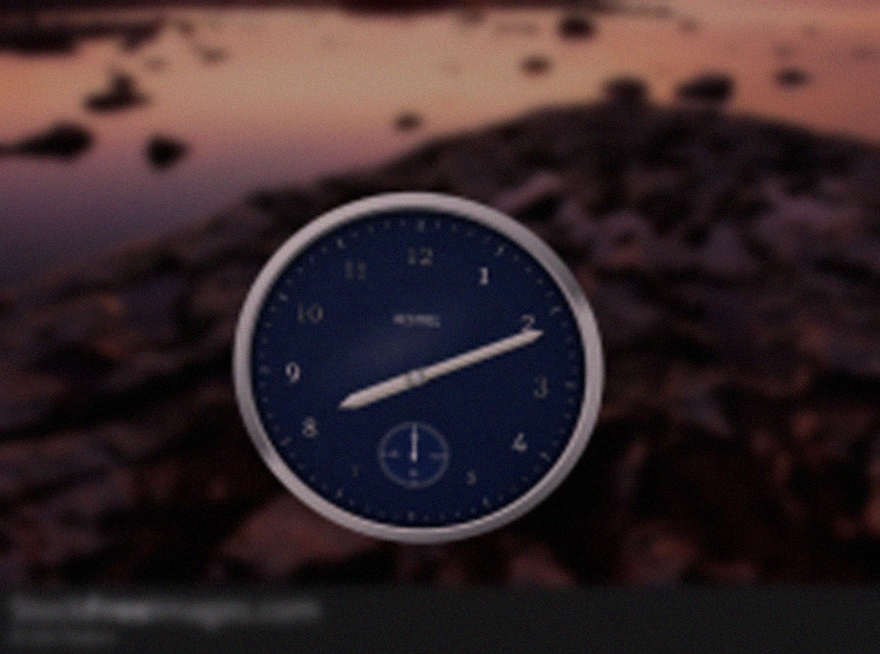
8:11
